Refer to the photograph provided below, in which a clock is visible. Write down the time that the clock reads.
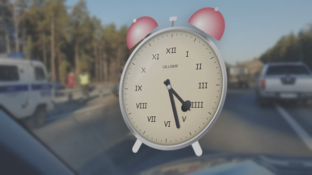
4:27
